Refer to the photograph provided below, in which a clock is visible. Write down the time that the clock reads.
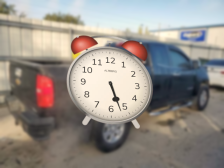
5:27
